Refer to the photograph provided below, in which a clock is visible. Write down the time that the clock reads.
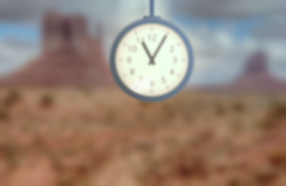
11:05
